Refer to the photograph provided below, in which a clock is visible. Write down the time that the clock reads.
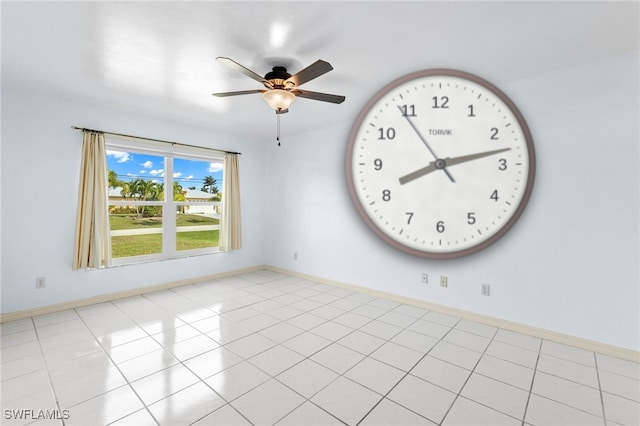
8:12:54
